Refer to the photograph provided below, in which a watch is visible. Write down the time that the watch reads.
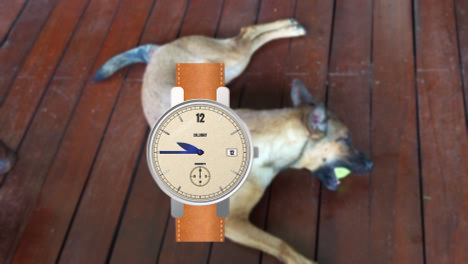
9:45
